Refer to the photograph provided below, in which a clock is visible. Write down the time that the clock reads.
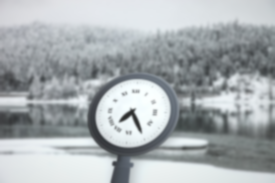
7:25
